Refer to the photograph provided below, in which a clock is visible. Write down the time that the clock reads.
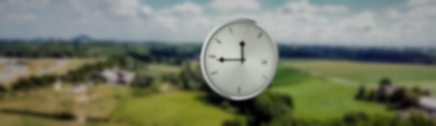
11:44
